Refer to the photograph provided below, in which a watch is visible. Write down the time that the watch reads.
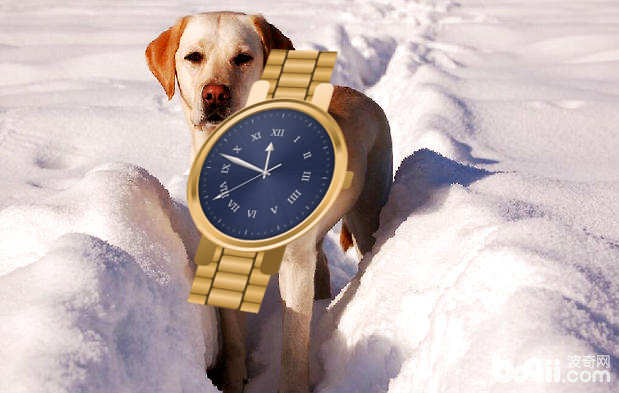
11:47:39
